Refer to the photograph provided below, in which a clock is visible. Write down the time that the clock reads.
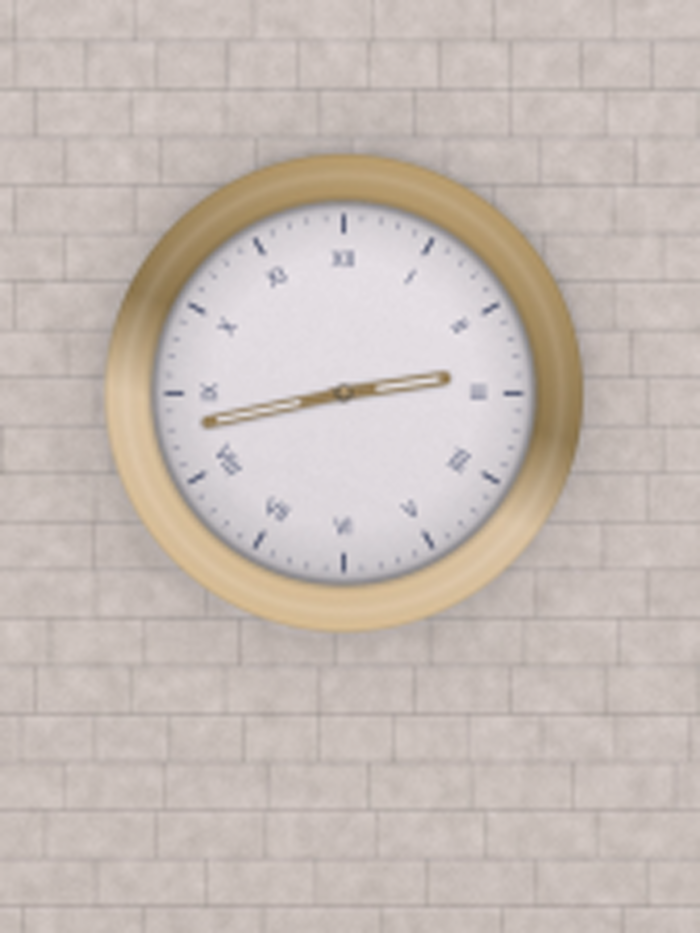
2:43
